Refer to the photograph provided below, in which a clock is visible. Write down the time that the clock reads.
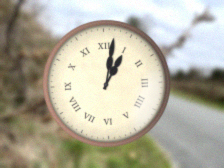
1:02
